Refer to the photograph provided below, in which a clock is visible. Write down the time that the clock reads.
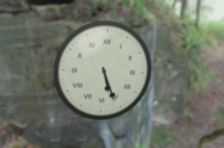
5:26
